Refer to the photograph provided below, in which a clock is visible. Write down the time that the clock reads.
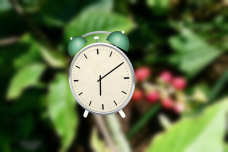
6:10
